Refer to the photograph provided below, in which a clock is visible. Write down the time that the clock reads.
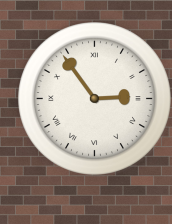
2:54
